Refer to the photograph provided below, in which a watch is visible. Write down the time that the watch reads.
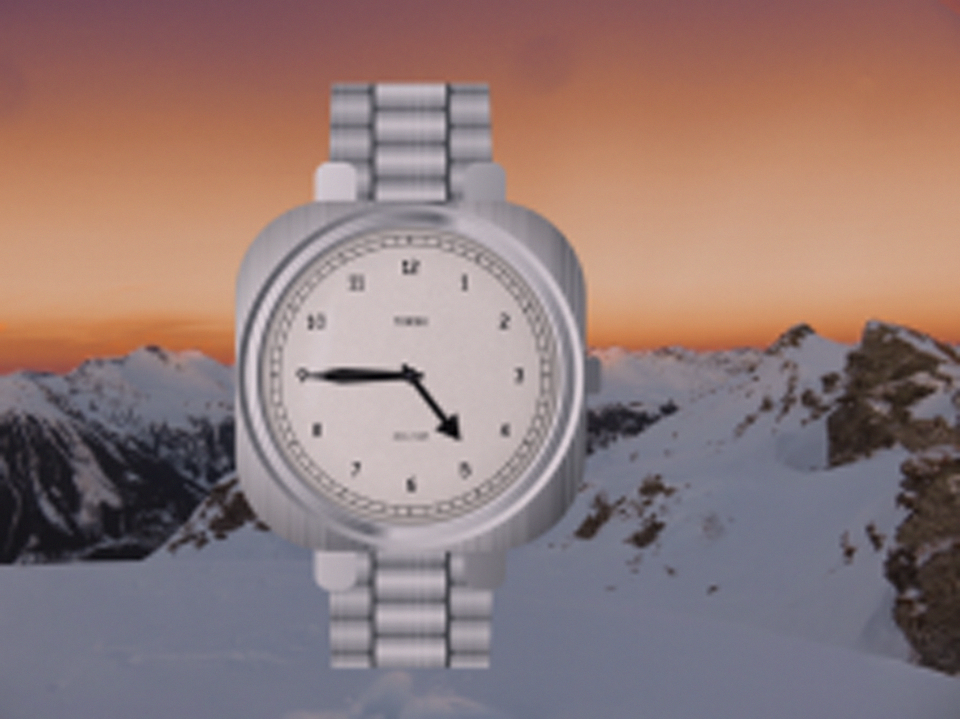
4:45
